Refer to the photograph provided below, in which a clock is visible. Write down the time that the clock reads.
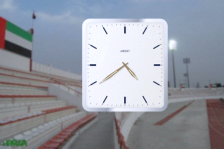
4:39
